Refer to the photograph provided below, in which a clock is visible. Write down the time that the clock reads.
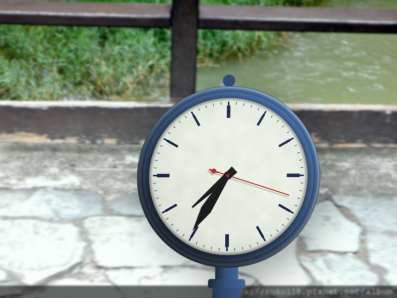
7:35:18
